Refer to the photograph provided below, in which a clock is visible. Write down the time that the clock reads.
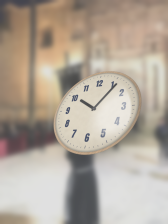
10:06
